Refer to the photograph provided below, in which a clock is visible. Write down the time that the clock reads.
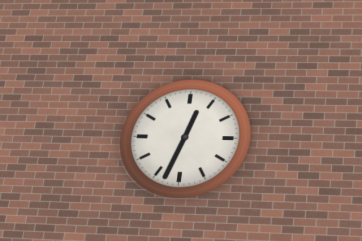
12:33
